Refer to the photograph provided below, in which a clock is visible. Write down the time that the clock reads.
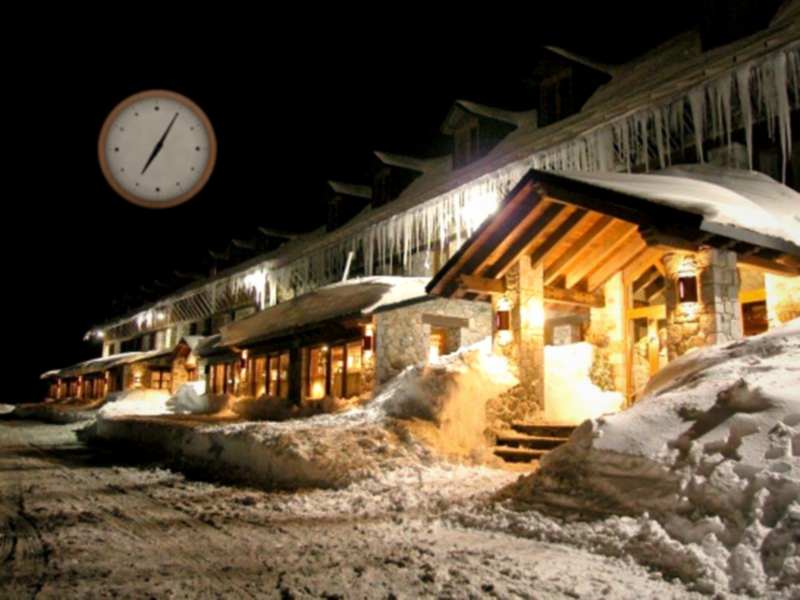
7:05
